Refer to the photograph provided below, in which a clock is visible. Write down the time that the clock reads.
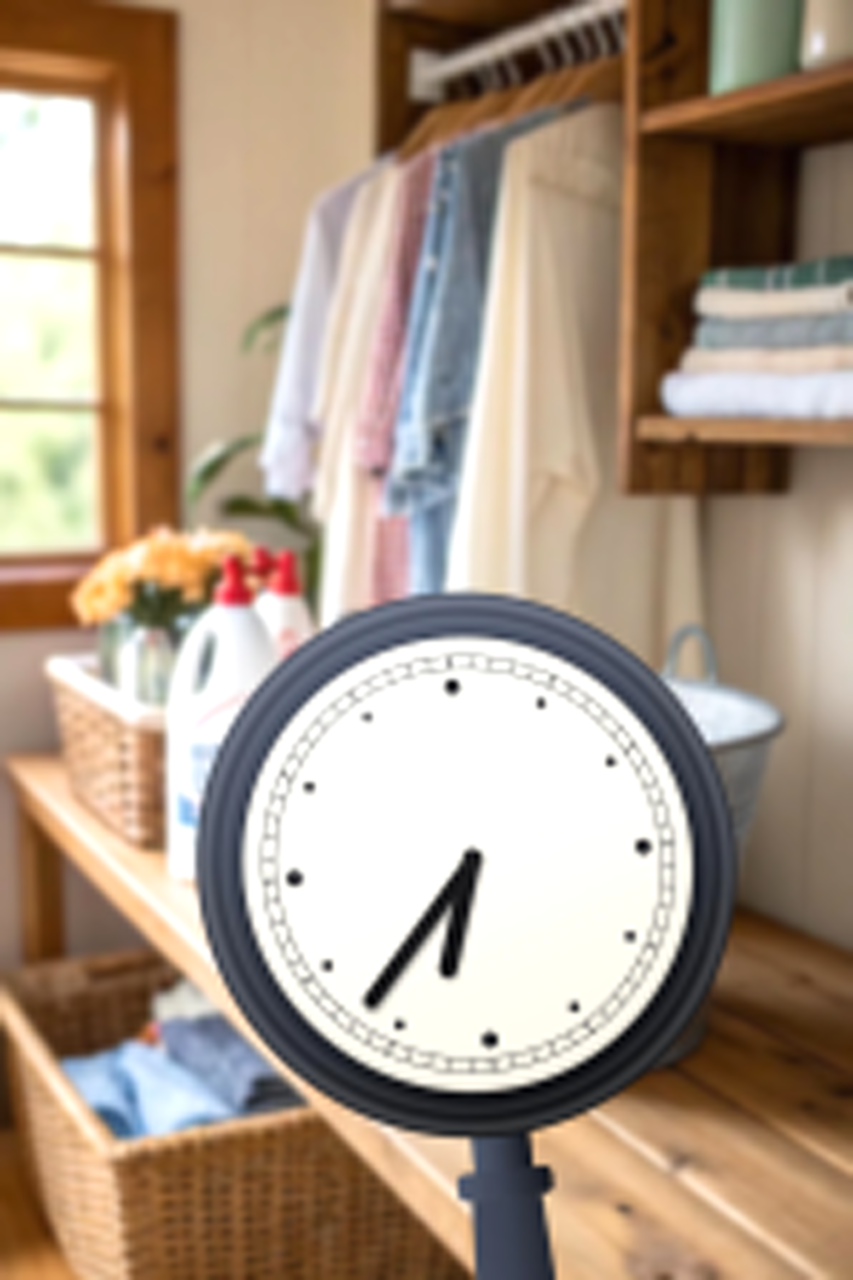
6:37
